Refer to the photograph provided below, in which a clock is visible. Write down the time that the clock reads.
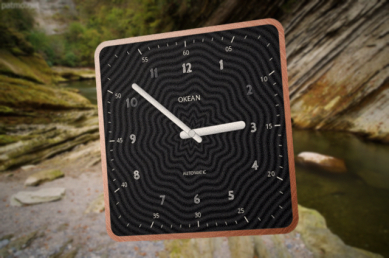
2:52
